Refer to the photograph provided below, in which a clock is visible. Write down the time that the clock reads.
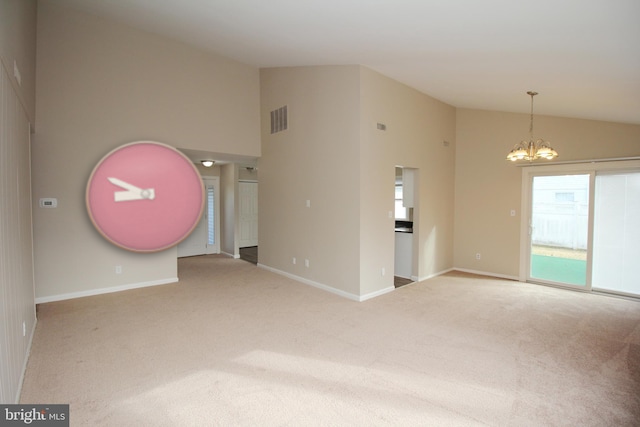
8:49
